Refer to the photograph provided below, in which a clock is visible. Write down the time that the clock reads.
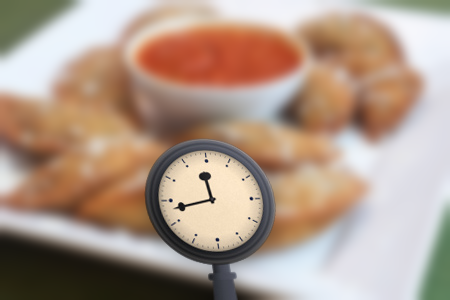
11:43
